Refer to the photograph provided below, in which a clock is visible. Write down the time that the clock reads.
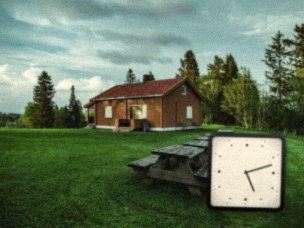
5:12
